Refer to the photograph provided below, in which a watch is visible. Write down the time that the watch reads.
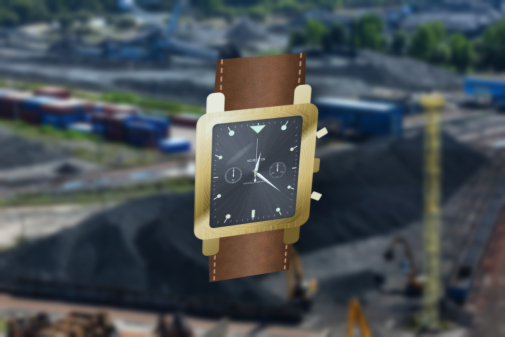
12:22
